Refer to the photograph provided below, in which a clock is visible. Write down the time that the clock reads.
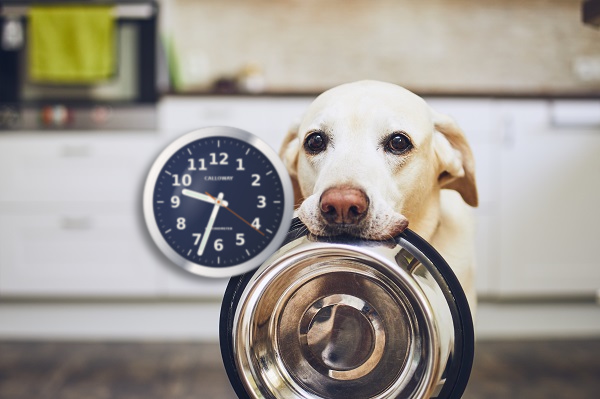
9:33:21
